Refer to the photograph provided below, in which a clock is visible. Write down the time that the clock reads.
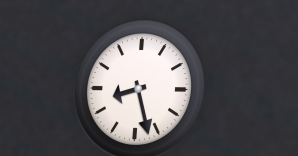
8:27
